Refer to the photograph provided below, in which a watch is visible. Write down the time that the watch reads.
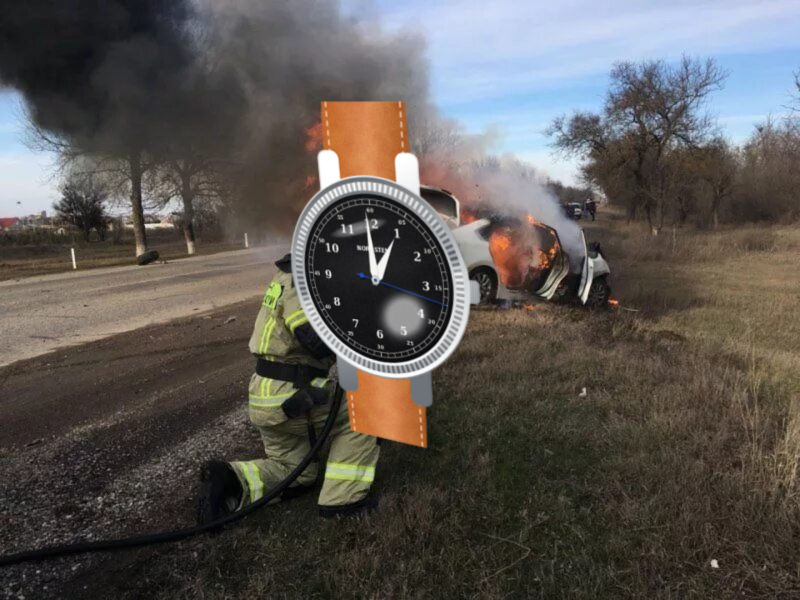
12:59:17
